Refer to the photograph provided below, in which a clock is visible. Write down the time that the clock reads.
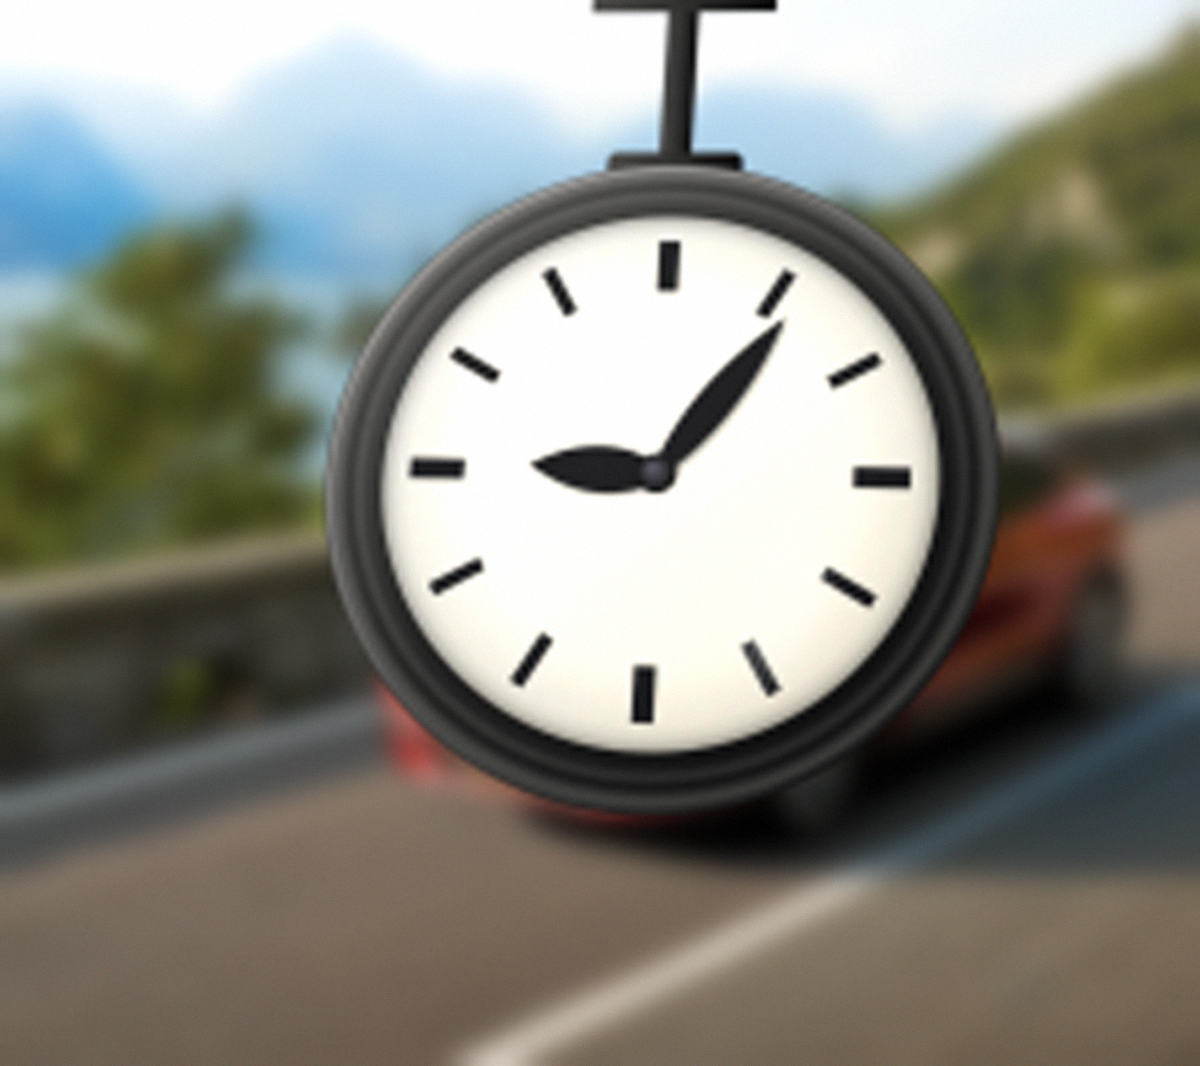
9:06
